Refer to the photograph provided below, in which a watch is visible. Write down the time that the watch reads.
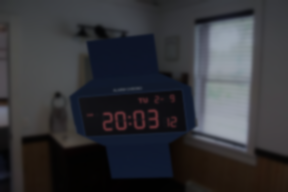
20:03
